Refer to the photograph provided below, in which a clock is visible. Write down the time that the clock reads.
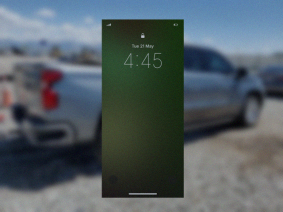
4:45
